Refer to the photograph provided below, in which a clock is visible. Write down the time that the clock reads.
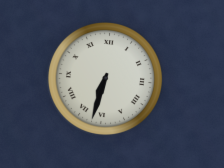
6:32
